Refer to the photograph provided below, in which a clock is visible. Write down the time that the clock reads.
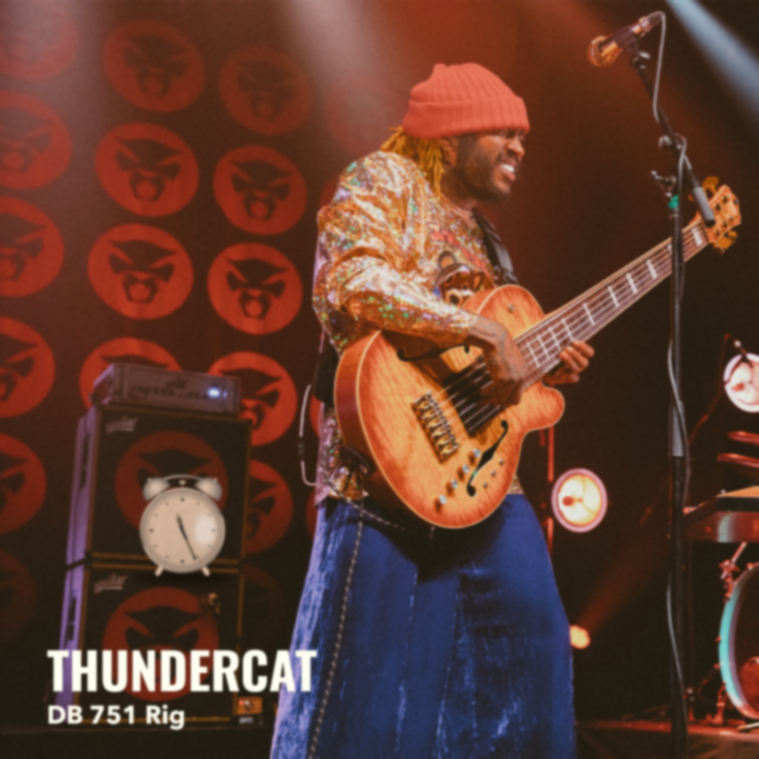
11:26
